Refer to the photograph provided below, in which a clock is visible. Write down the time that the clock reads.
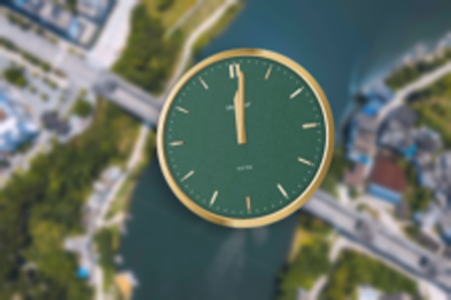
12:01
